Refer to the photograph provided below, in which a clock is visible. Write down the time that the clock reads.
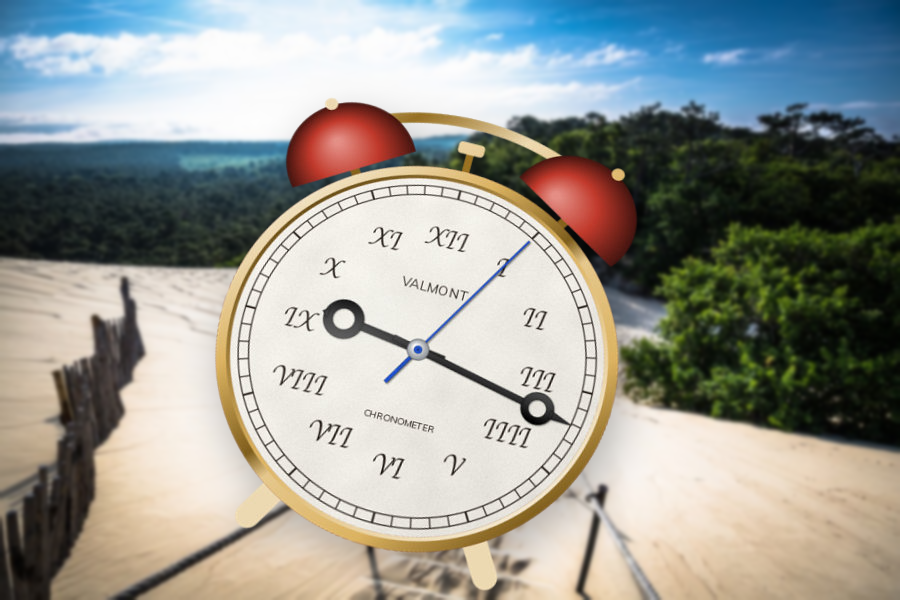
9:17:05
